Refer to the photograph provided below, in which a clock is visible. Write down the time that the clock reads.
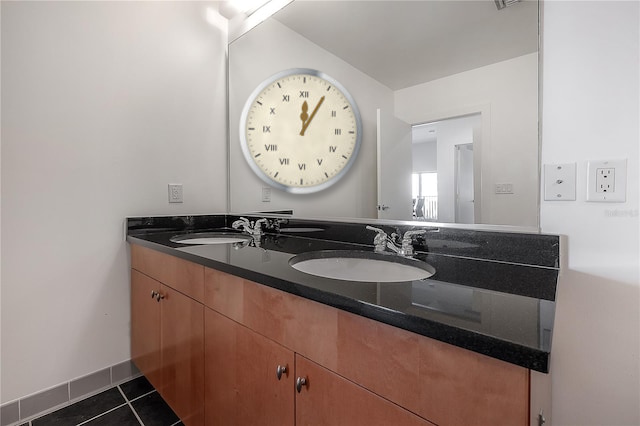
12:05
